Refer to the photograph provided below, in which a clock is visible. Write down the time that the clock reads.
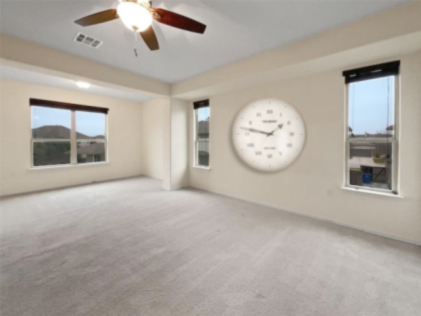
1:47
